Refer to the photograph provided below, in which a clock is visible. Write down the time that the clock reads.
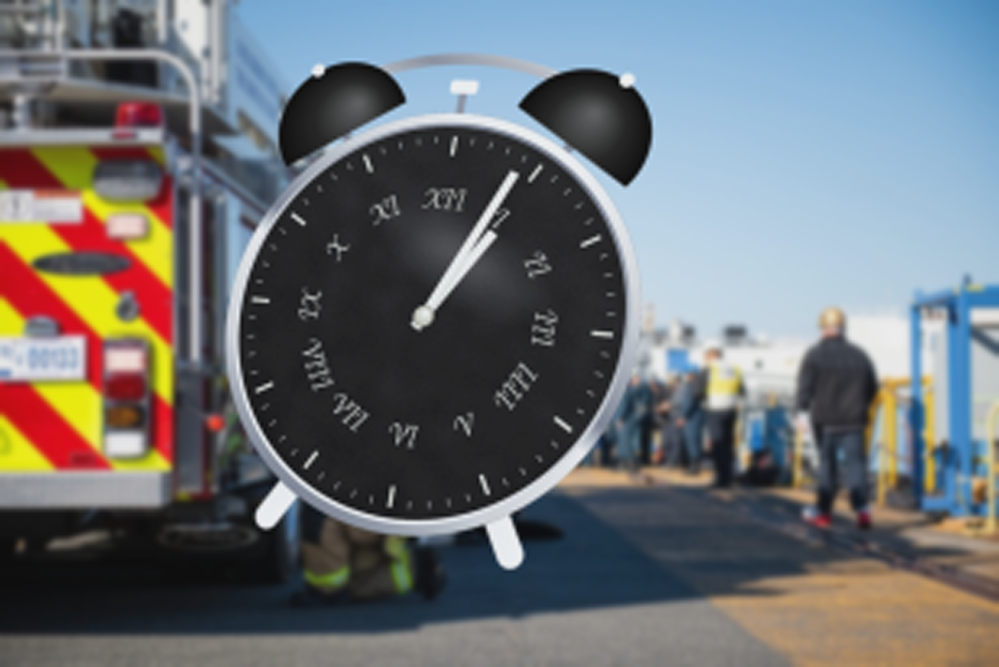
1:04
